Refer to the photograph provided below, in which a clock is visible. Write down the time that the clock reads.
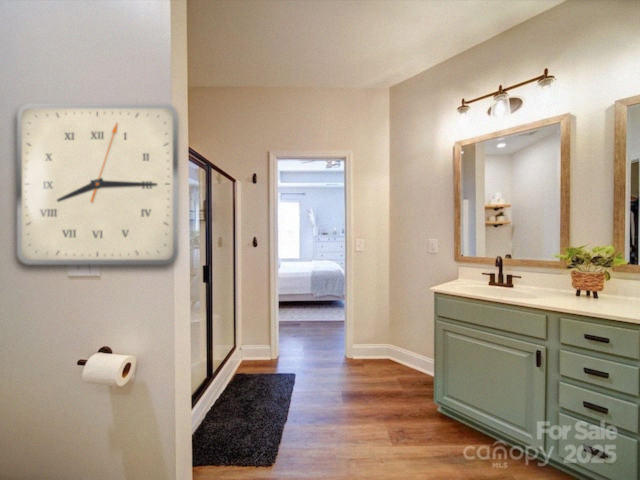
8:15:03
